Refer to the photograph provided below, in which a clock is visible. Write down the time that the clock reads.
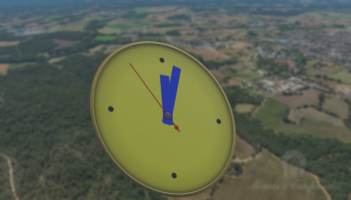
12:02:54
